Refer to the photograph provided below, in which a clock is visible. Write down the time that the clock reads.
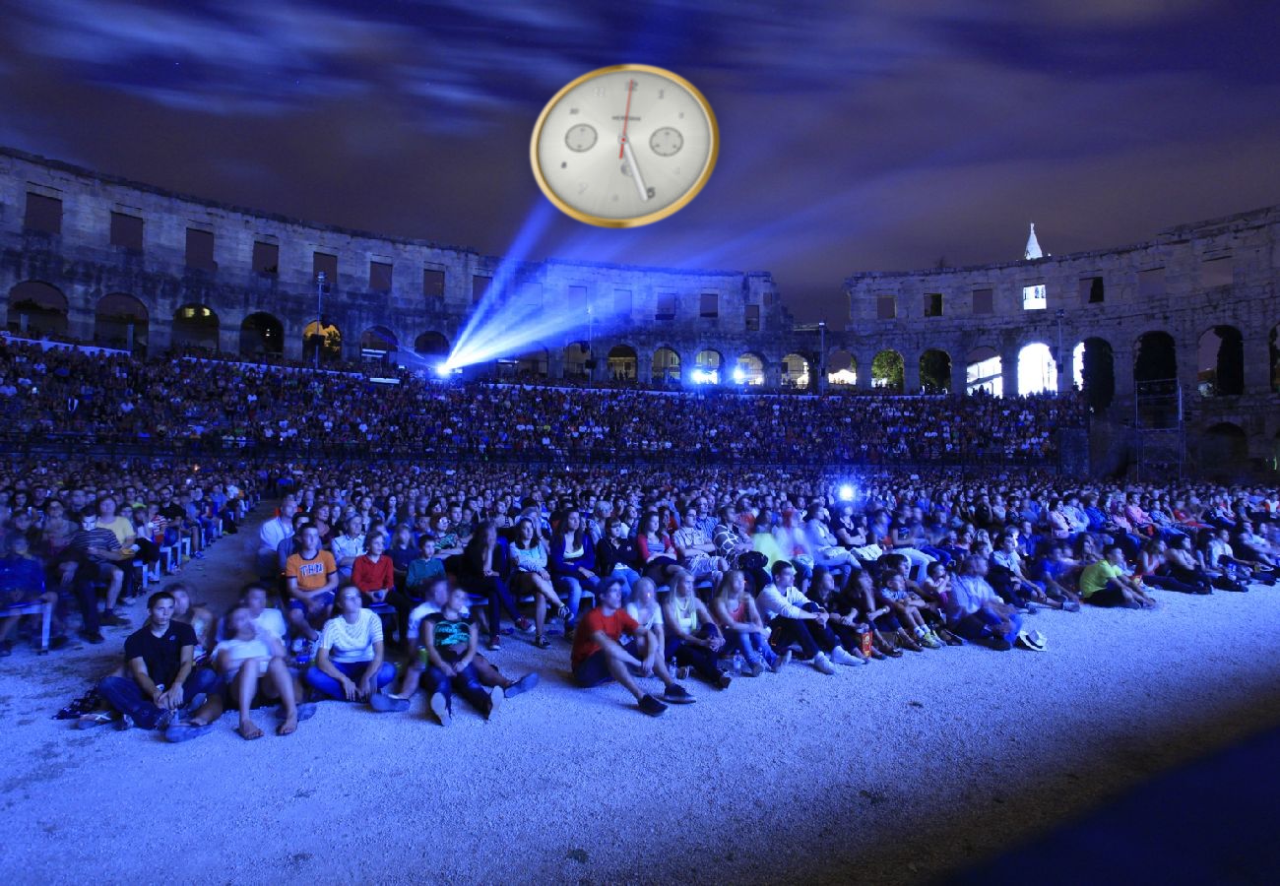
5:26
